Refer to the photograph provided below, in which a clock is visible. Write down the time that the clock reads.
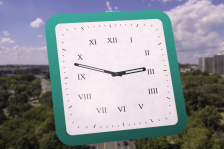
2:48
